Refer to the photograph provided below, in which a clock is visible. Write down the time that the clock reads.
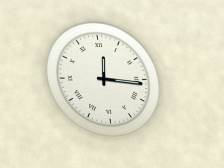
12:16
